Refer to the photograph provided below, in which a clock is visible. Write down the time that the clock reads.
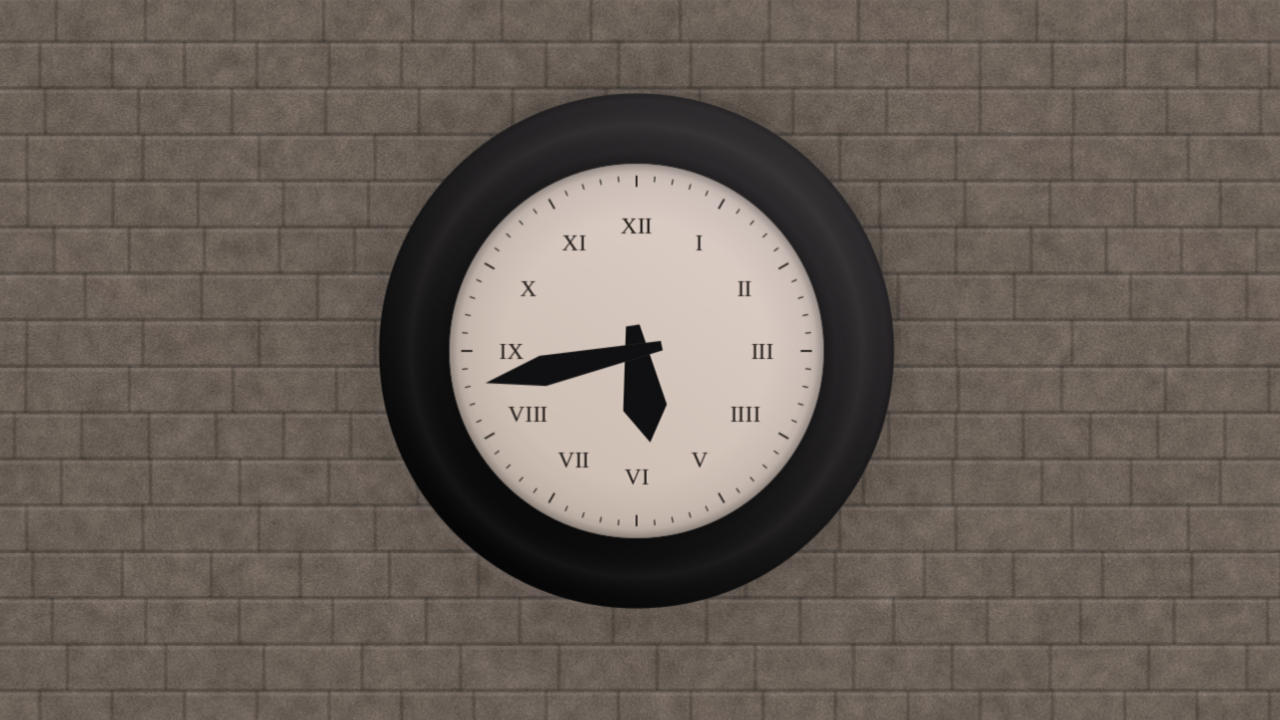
5:43
